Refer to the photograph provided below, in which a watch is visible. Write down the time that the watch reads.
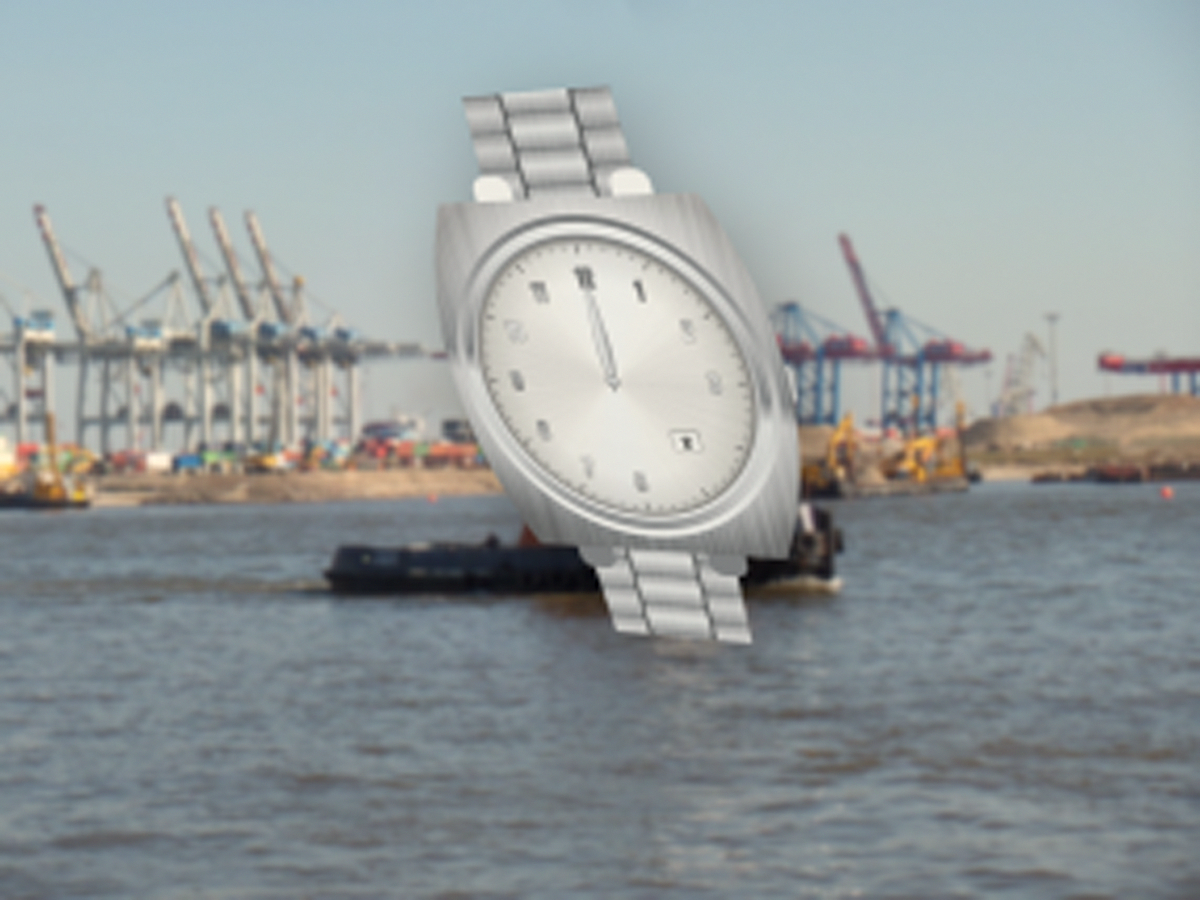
12:00
